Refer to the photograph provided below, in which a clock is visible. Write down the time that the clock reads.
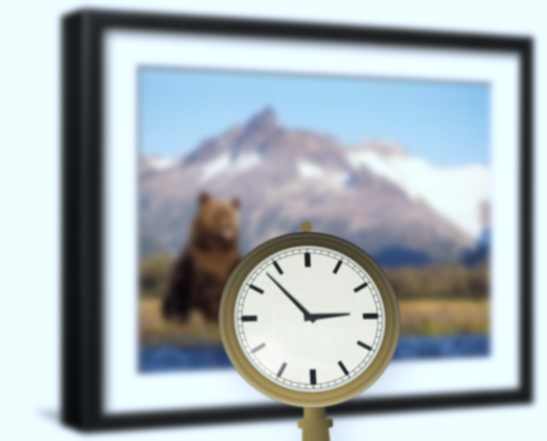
2:53
